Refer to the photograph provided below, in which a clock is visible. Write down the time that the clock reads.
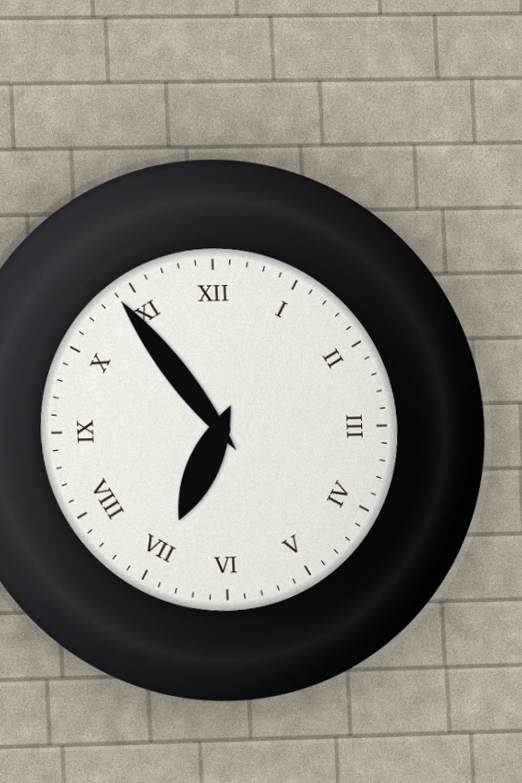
6:54
